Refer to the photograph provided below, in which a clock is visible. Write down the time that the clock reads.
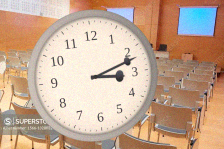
3:12
